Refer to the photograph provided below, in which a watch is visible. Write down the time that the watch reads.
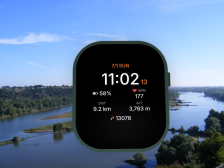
11:02
